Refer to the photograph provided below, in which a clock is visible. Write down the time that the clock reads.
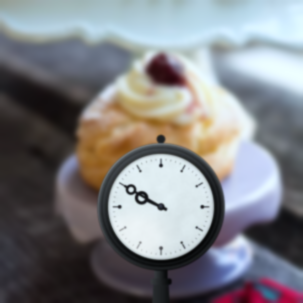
9:50
